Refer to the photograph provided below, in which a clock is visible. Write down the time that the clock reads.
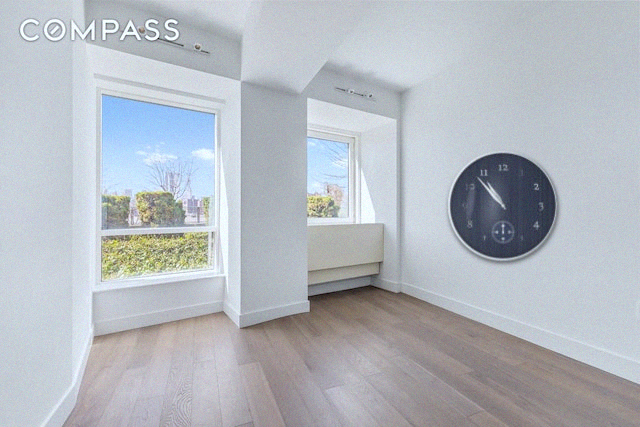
10:53
